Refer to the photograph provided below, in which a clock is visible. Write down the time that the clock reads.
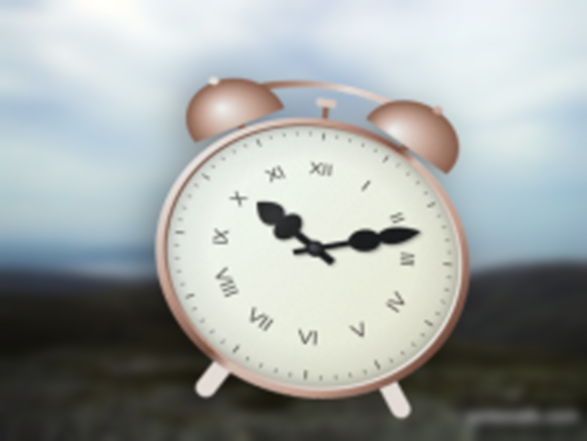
10:12
